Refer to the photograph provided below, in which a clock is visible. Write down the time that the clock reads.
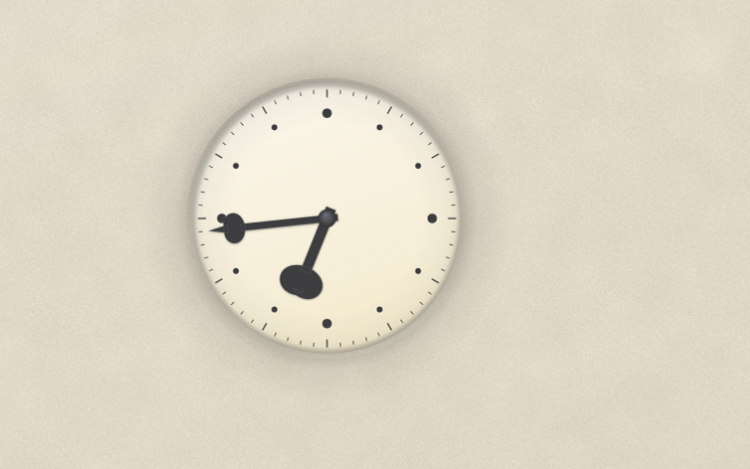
6:44
